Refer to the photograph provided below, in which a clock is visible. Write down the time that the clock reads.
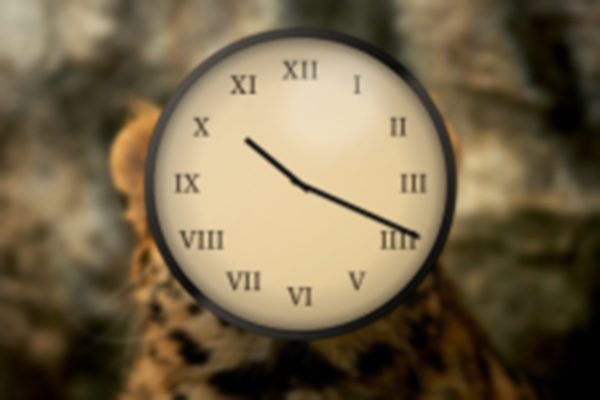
10:19
